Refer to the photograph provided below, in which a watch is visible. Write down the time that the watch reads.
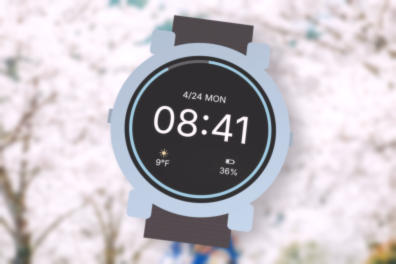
8:41
